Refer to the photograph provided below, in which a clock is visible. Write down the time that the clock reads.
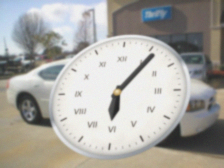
6:06
